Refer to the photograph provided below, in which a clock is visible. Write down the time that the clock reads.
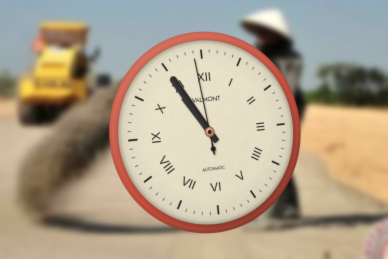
10:54:59
